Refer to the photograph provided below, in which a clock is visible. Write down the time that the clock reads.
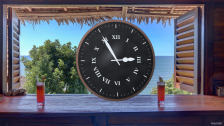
2:55
